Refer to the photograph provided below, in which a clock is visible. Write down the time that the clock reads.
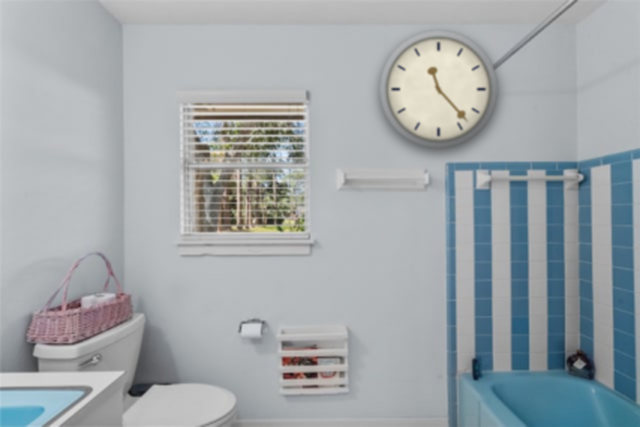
11:23
